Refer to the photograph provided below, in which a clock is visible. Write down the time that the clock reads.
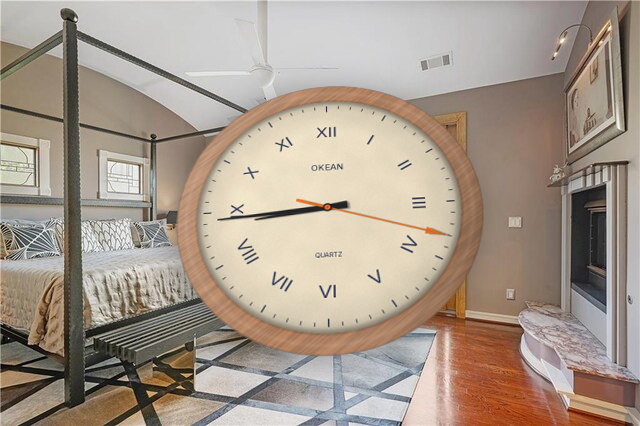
8:44:18
